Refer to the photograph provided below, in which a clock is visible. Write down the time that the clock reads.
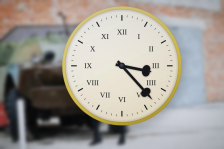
3:23
